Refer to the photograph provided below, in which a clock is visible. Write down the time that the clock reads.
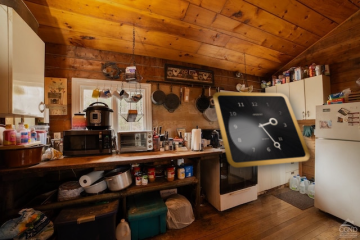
2:26
